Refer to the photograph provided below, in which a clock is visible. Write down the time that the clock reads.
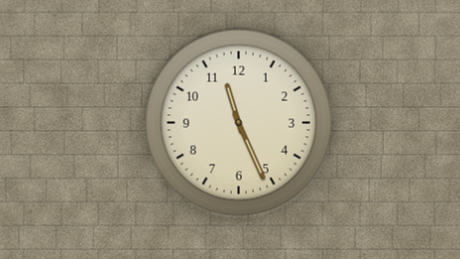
11:26
